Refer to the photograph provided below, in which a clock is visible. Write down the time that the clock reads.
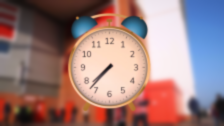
7:37
